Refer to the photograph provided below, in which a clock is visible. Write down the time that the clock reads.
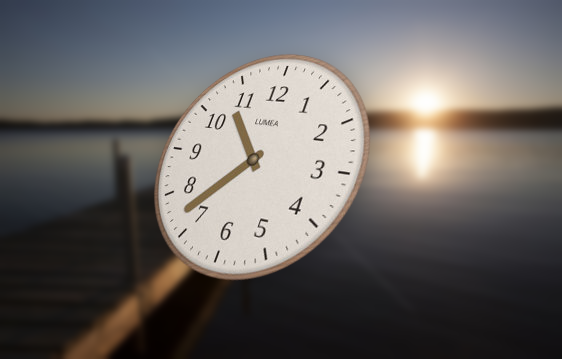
10:37
